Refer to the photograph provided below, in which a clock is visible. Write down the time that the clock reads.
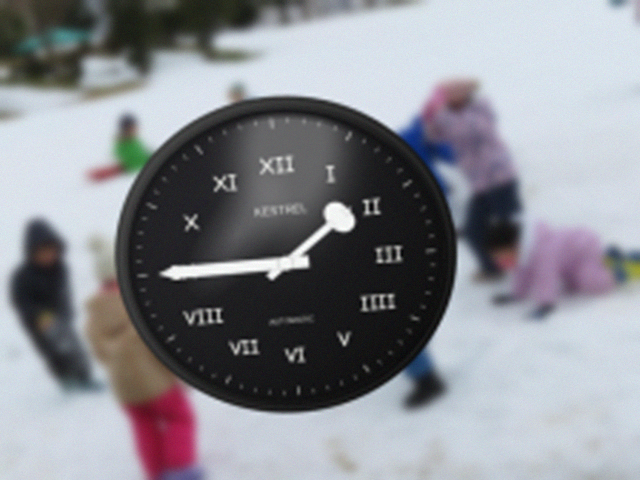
1:45
